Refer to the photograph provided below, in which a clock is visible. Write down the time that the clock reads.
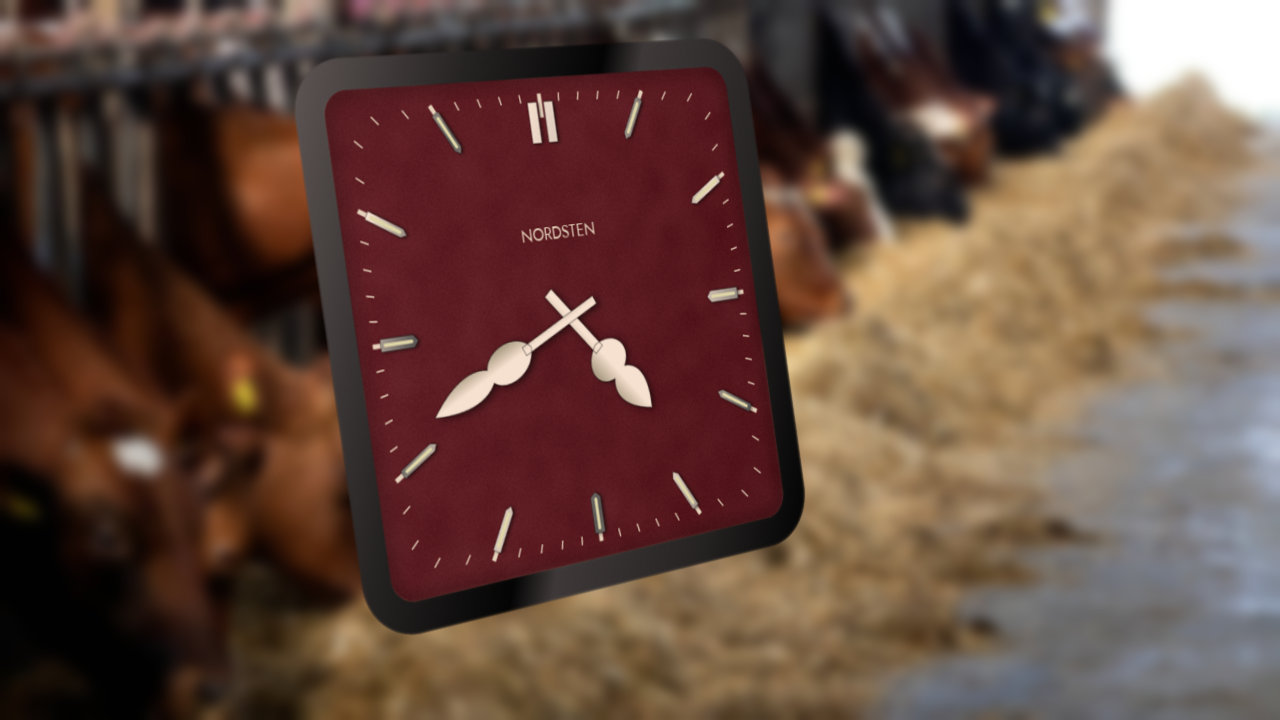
4:41
